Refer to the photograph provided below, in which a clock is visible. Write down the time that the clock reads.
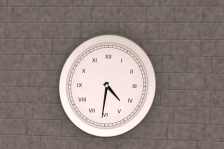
4:31
